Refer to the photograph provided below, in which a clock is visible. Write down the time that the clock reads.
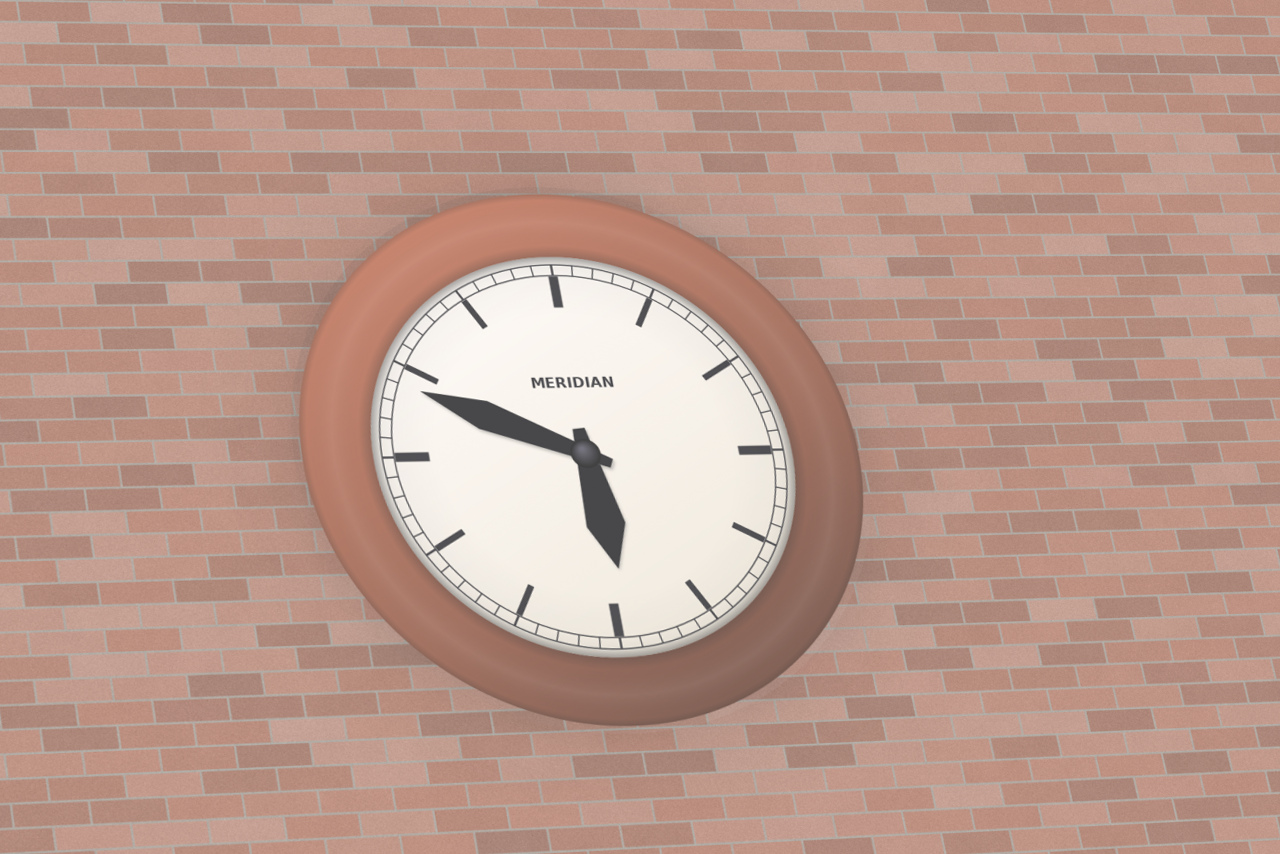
5:49
